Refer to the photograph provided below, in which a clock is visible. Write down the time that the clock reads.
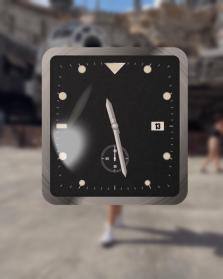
11:28
